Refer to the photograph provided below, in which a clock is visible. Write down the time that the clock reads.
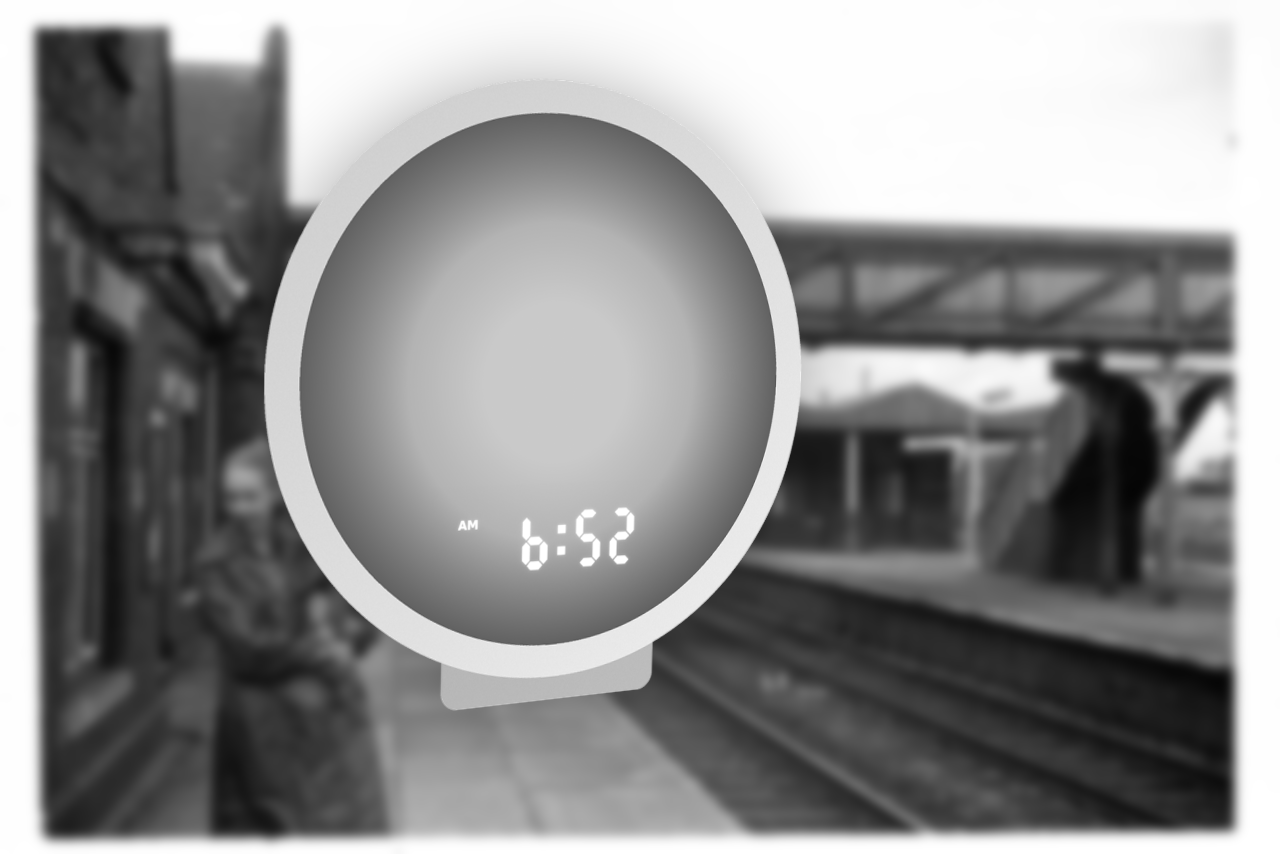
6:52
